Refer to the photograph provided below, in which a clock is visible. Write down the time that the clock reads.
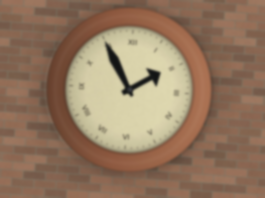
1:55
